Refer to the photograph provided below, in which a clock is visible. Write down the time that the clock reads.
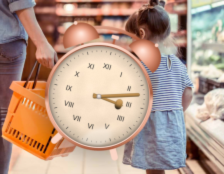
3:12
